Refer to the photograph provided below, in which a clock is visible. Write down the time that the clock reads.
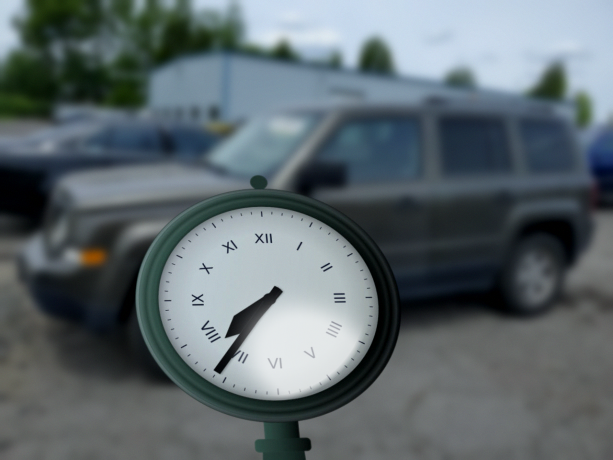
7:36
